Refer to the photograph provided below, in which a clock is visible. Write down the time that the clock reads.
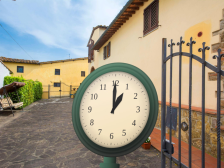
1:00
